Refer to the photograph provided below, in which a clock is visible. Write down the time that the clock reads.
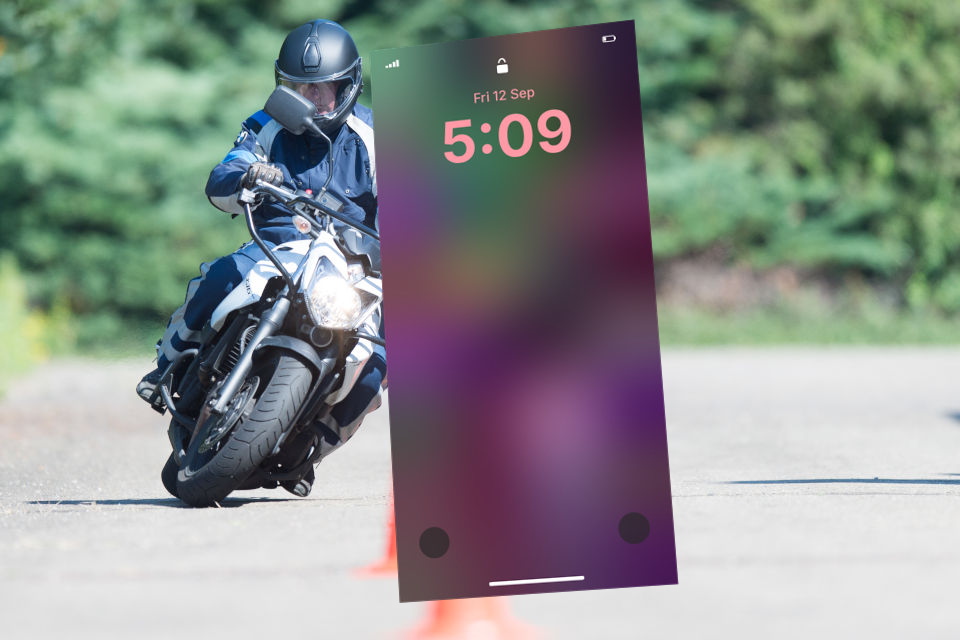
5:09
